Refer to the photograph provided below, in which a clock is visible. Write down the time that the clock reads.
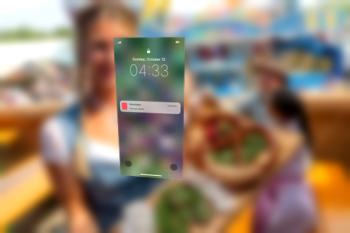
4:33
